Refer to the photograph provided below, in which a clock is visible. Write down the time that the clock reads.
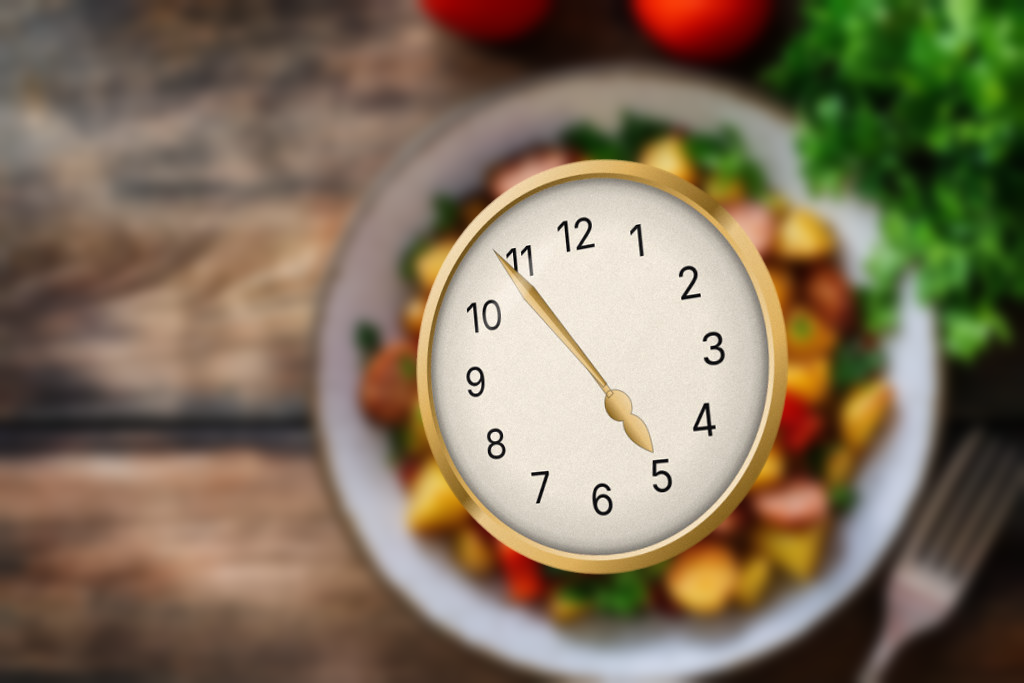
4:54
